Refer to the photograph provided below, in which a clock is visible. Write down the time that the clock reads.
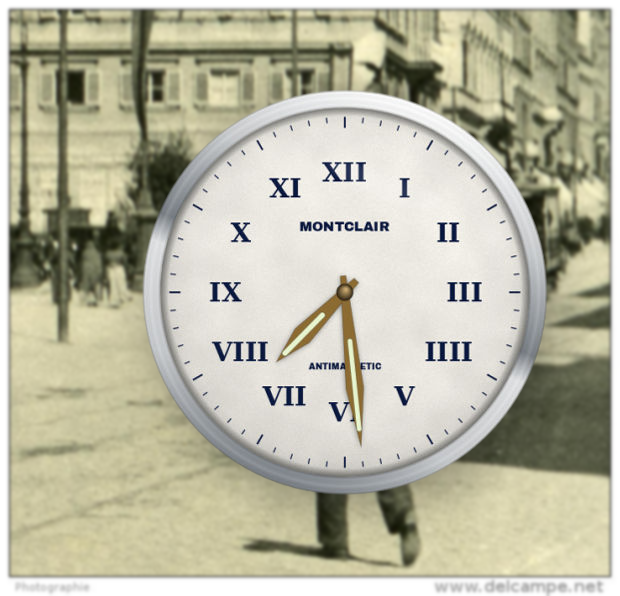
7:29
